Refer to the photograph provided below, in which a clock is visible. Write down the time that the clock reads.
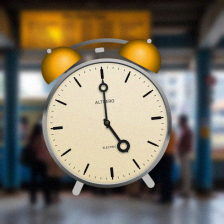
5:00
